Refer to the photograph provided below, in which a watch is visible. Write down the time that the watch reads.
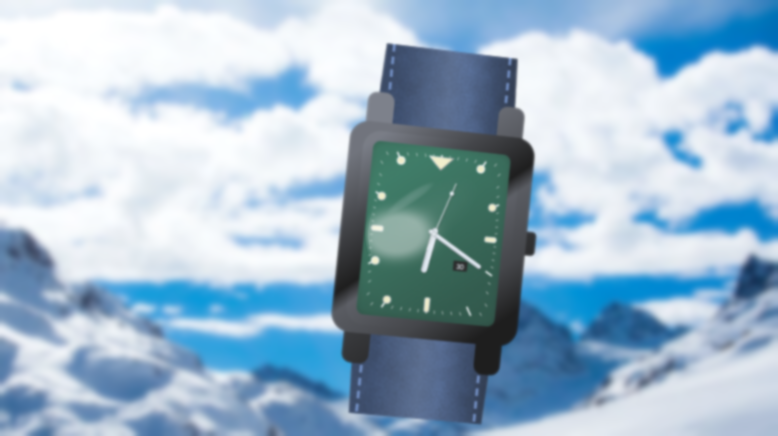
6:20:03
